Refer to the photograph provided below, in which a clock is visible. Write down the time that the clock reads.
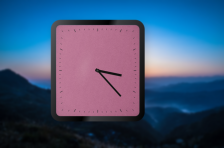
3:23
